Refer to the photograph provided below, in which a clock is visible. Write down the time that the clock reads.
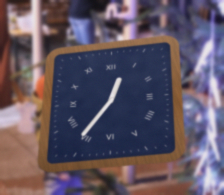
12:36
